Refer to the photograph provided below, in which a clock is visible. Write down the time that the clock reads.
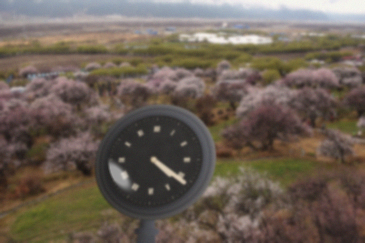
4:21
